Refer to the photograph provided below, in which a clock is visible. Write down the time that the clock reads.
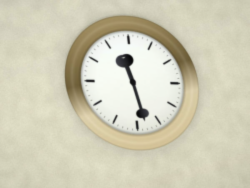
11:28
